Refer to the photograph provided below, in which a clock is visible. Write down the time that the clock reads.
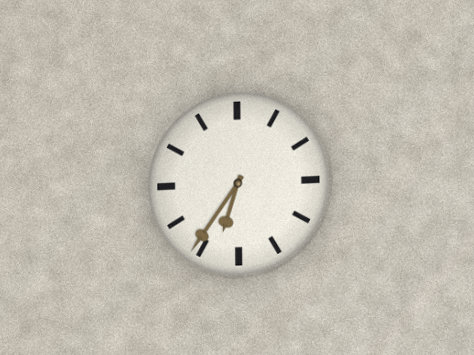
6:36
